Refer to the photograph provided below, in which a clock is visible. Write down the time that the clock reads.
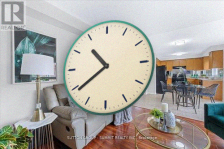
10:39
